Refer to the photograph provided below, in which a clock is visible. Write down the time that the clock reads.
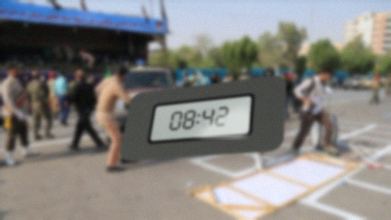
8:42
